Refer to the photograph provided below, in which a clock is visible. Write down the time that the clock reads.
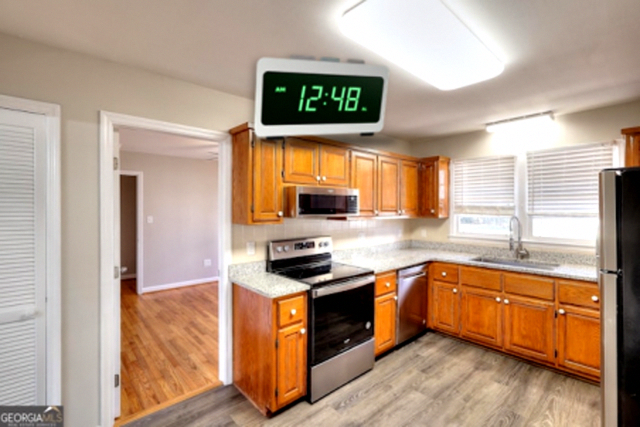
12:48
